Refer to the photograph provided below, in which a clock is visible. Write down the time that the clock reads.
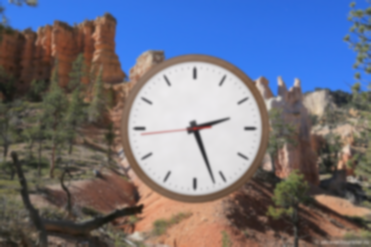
2:26:44
